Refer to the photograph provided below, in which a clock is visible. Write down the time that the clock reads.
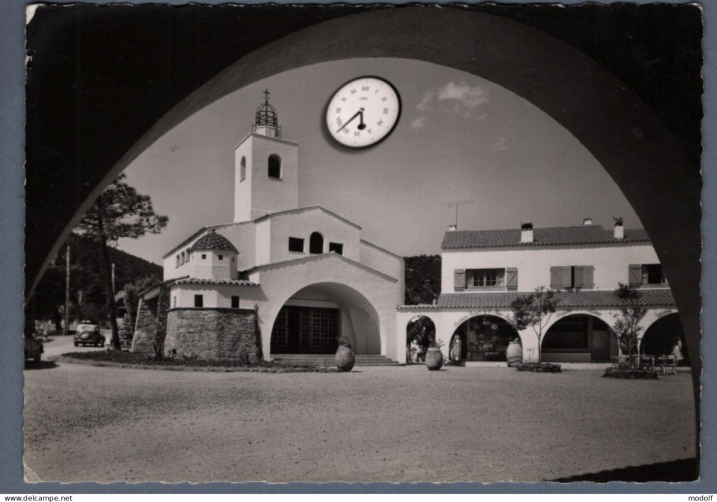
5:37
